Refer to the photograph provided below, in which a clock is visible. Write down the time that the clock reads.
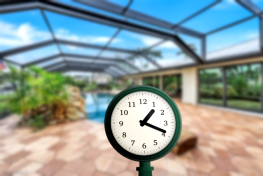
1:19
